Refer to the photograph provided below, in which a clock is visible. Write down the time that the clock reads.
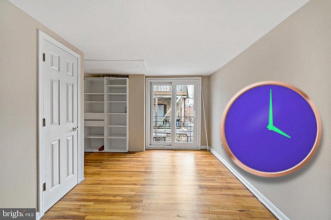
4:00
